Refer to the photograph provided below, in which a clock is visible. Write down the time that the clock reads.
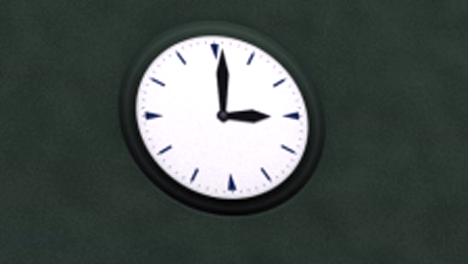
3:01
